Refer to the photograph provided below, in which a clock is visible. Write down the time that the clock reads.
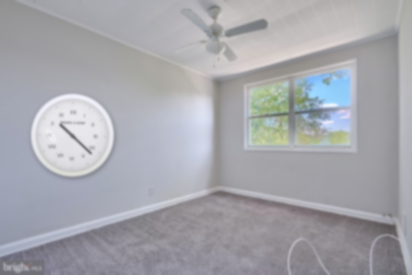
10:22
